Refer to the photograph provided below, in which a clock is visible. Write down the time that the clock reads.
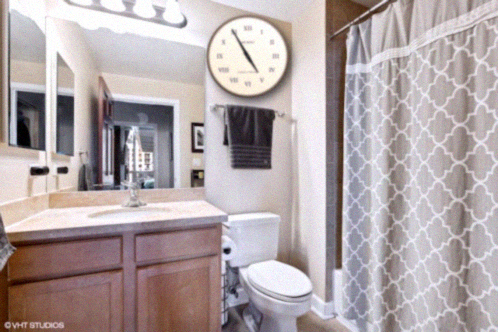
4:55
